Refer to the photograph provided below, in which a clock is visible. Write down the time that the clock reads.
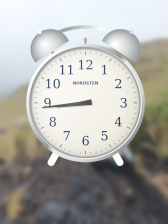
8:44
